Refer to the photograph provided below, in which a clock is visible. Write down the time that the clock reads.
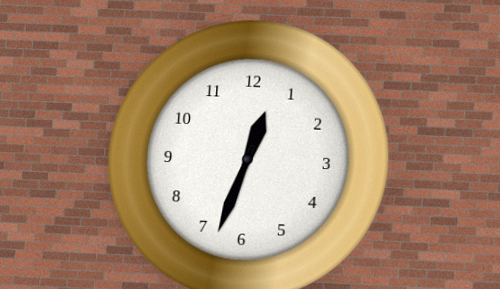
12:33
